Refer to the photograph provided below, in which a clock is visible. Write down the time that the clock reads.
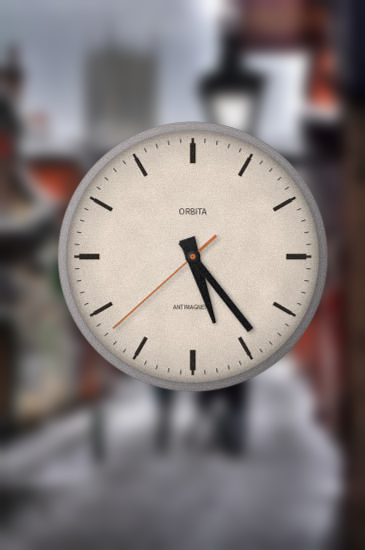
5:23:38
